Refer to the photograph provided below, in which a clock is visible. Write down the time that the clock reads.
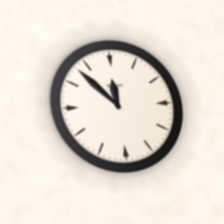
11:53
